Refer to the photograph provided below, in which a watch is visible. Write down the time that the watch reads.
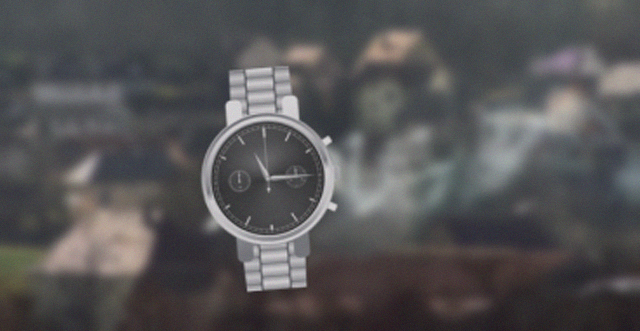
11:15
